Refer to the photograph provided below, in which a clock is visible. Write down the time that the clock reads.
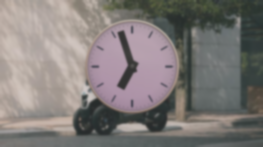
6:57
